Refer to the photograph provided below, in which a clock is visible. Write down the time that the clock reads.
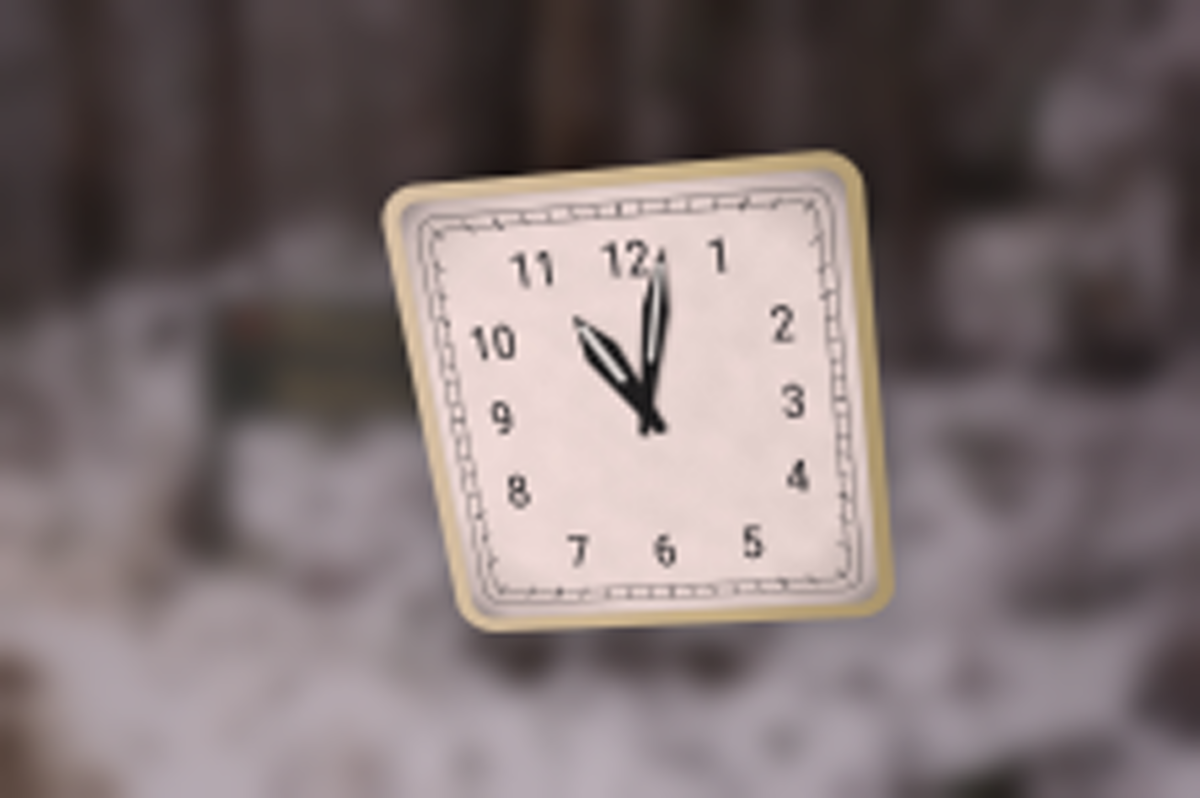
11:02
